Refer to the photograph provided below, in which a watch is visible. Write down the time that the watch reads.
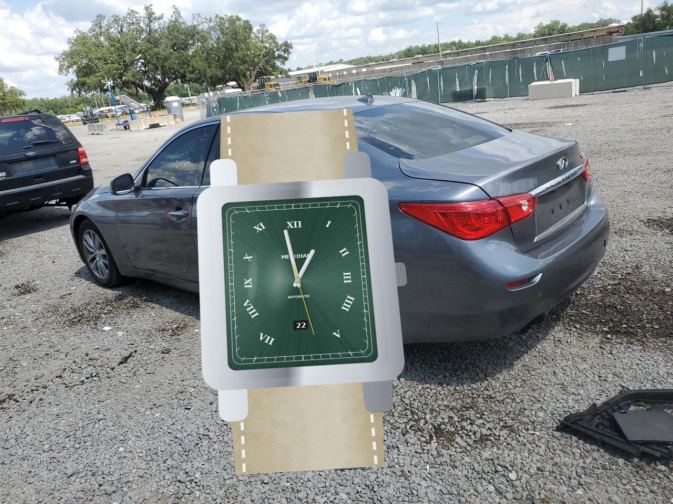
12:58:28
